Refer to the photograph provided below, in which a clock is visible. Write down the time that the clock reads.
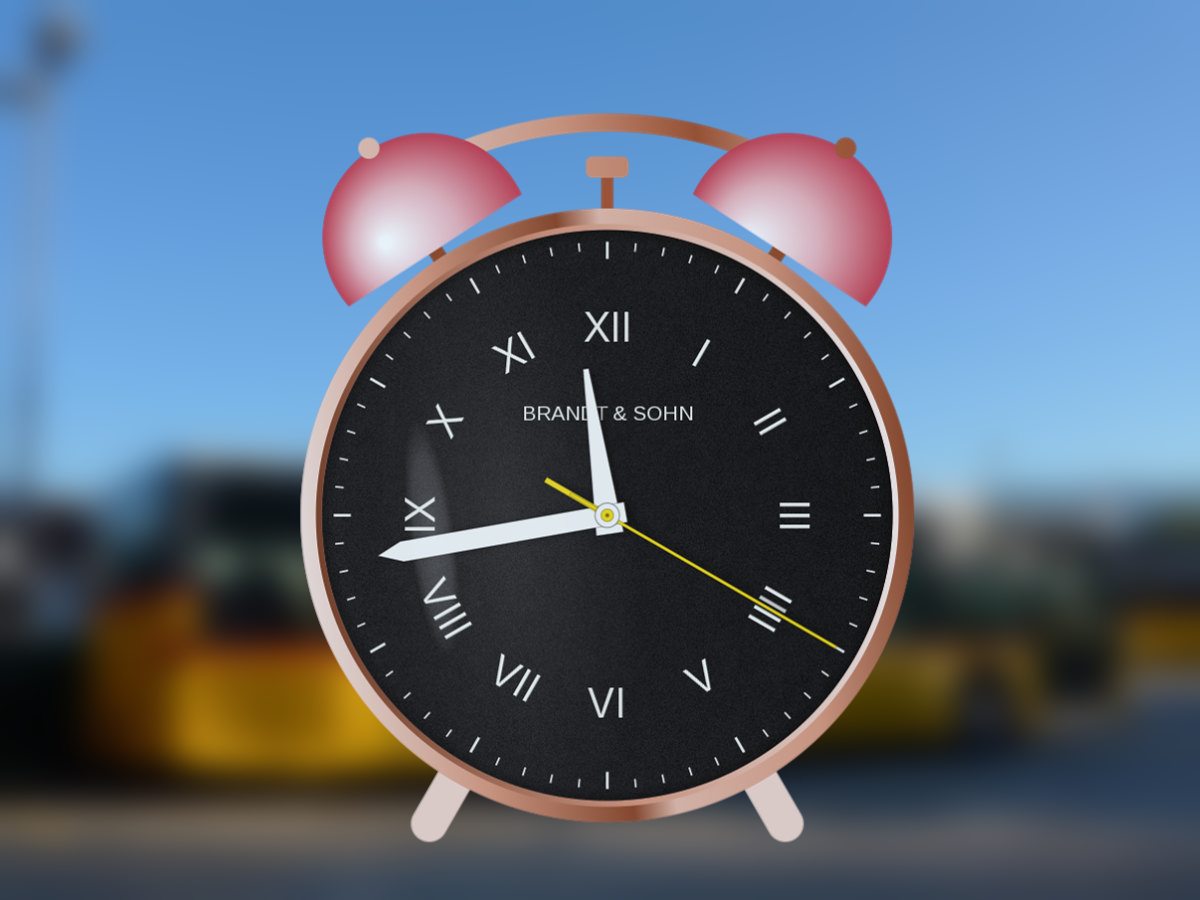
11:43:20
